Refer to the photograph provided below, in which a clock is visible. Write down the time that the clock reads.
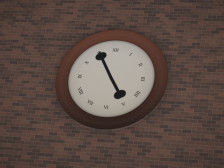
4:55
